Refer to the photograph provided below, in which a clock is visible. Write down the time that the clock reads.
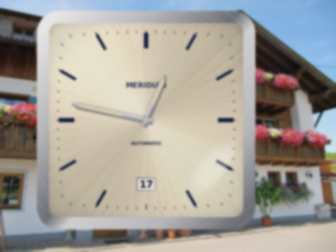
12:47
